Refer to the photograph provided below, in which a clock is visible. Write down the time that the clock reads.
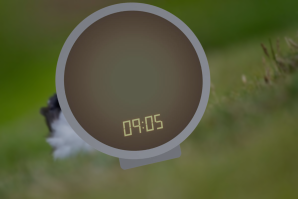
9:05
